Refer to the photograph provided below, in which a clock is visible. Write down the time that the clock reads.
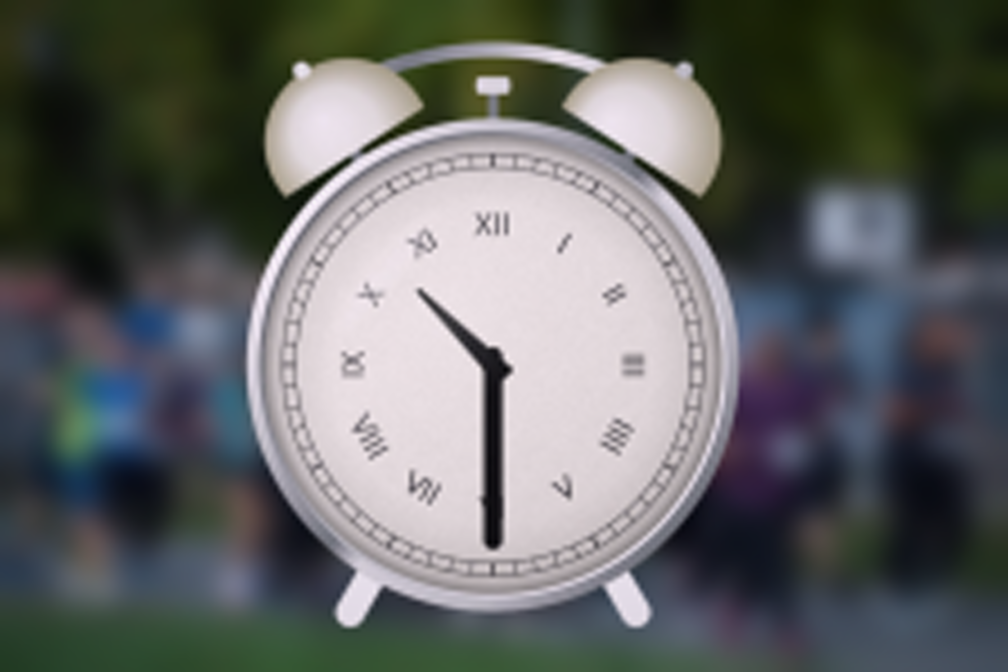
10:30
